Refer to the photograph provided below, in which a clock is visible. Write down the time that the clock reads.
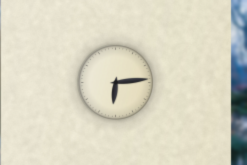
6:14
